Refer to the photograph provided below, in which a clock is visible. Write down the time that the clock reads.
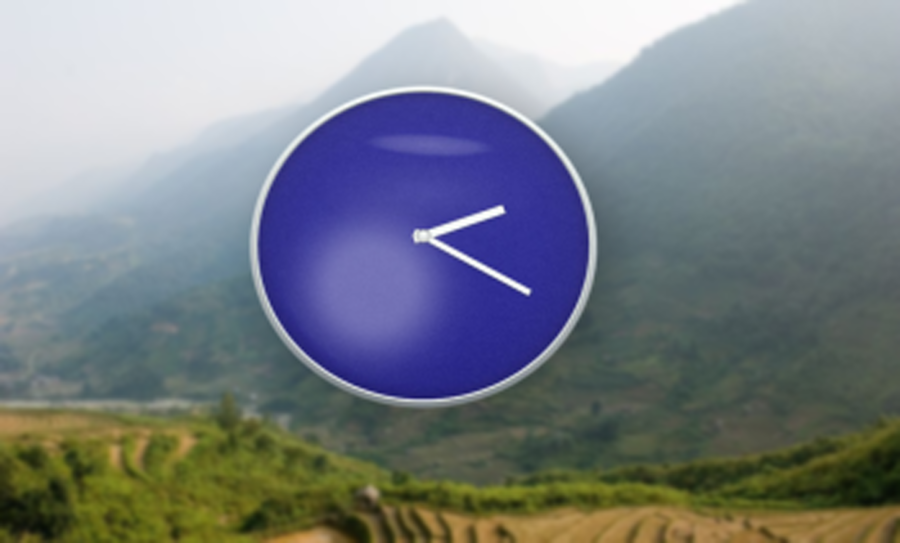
2:20
